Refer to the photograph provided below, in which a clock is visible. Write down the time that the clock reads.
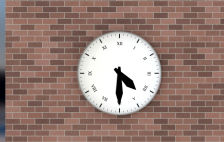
4:30
